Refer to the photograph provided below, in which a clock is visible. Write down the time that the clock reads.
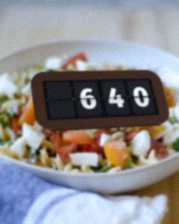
6:40
